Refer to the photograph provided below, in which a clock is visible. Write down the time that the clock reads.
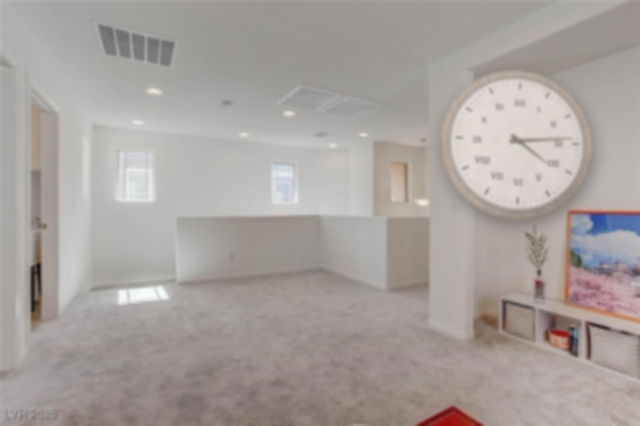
4:14
